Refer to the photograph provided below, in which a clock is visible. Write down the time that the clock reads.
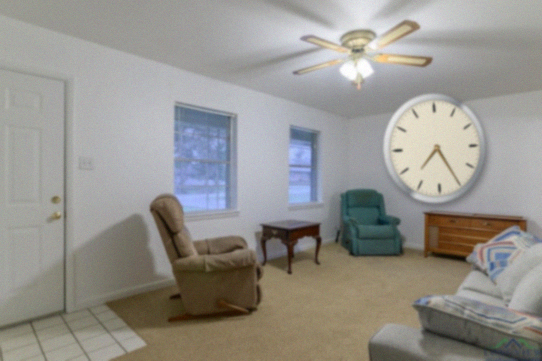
7:25
